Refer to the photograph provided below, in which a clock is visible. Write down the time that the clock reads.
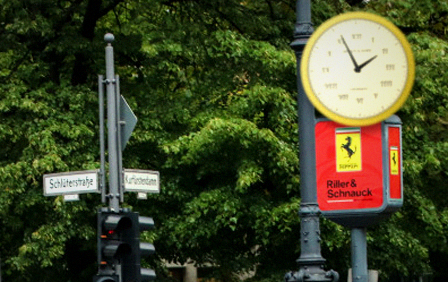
1:56
